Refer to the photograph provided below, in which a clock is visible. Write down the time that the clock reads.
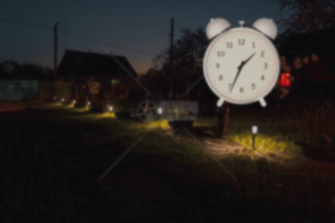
1:34
